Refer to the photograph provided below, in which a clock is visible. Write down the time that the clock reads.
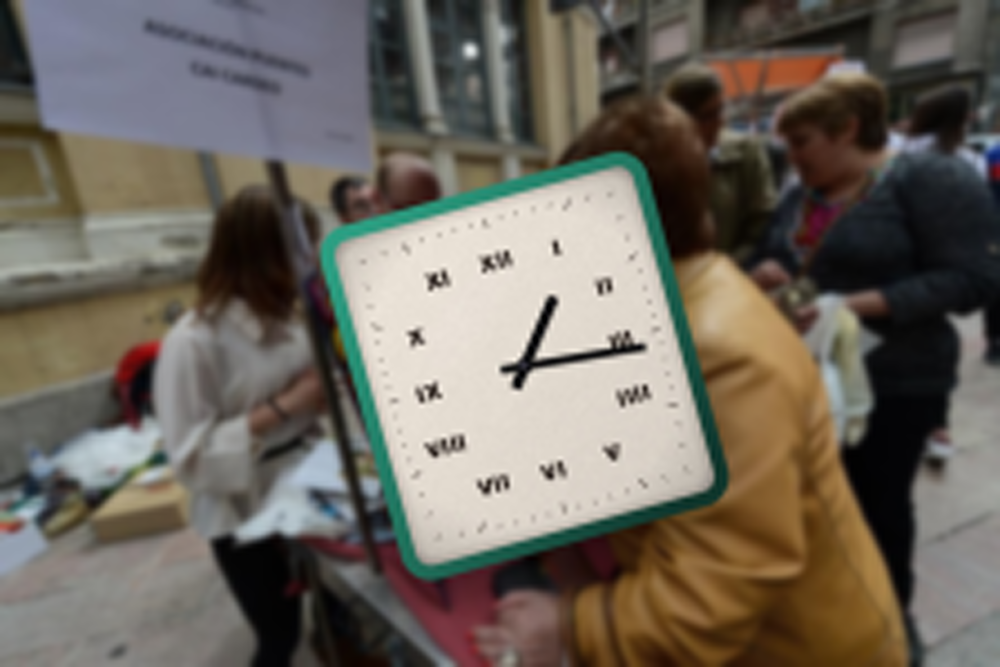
1:16
